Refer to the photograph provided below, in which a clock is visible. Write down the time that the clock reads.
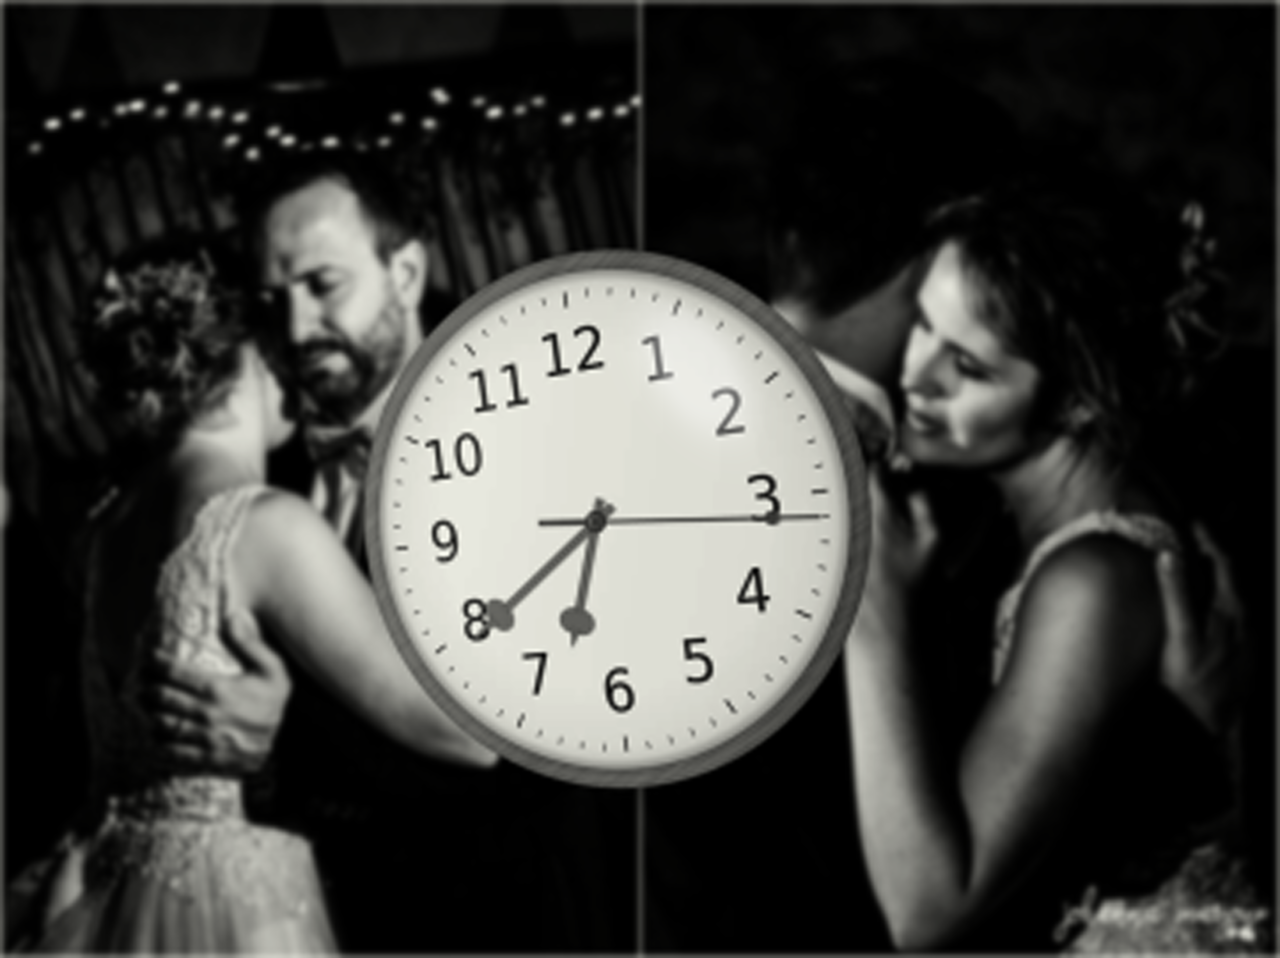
6:39:16
